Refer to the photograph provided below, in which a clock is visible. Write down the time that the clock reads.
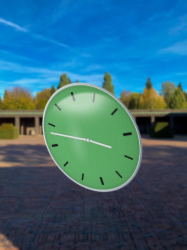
3:48
